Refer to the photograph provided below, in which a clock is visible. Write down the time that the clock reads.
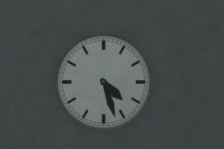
4:27
